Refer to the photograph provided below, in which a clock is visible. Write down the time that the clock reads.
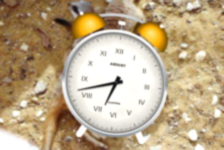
6:42
